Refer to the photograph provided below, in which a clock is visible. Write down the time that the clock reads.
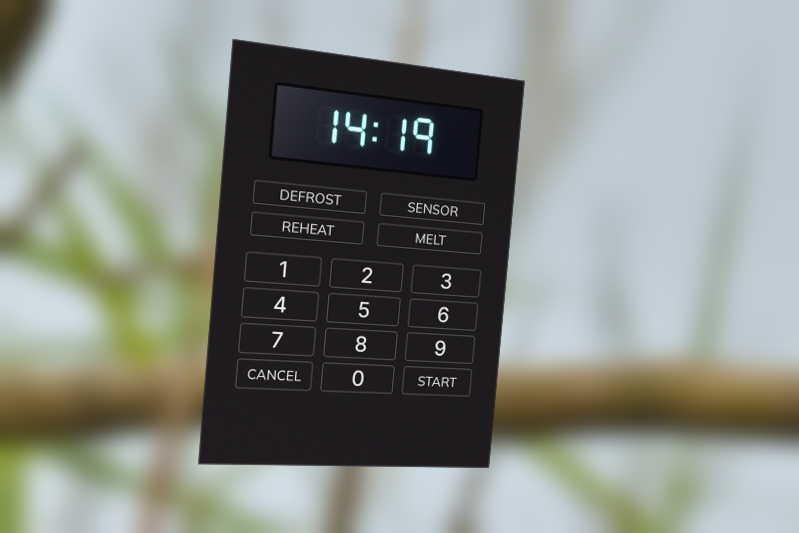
14:19
